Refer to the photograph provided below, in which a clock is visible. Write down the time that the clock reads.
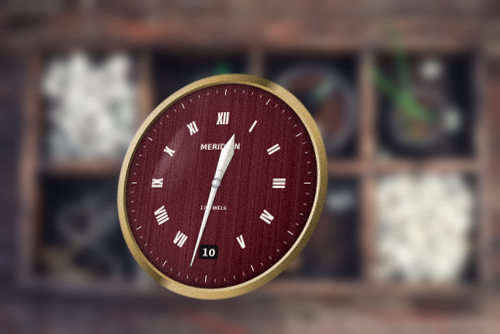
12:32
